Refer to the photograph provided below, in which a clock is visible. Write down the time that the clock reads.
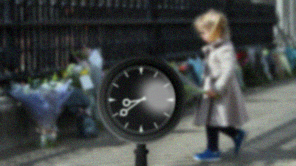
8:39
